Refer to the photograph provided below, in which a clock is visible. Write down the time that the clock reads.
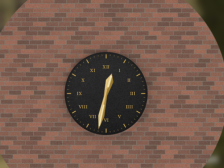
12:32
